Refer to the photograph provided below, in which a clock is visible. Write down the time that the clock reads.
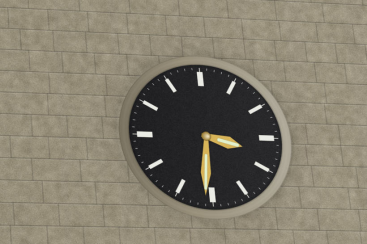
3:31
